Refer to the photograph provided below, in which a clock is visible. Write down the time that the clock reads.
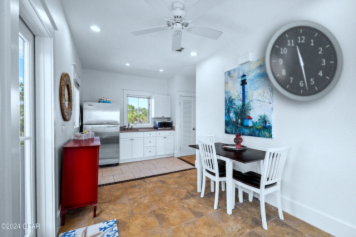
11:28
